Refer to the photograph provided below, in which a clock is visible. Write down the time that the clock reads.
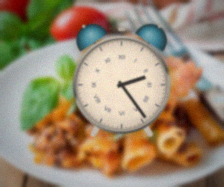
2:24
